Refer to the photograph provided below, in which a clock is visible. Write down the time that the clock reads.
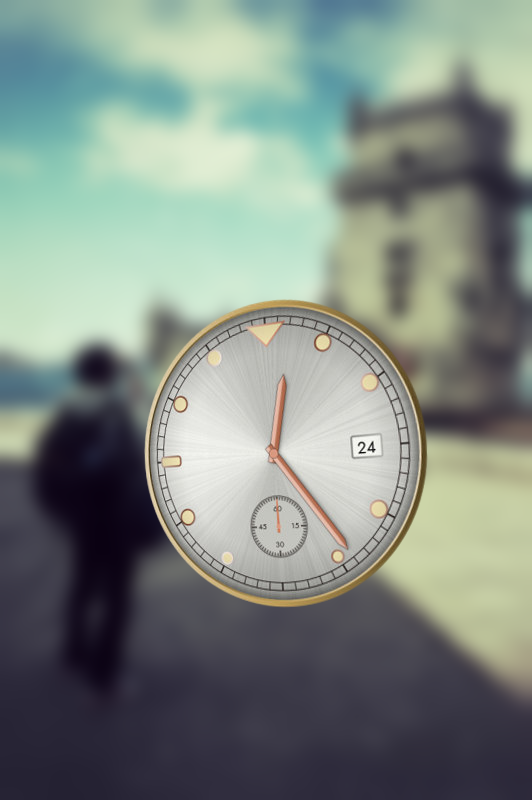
12:24
